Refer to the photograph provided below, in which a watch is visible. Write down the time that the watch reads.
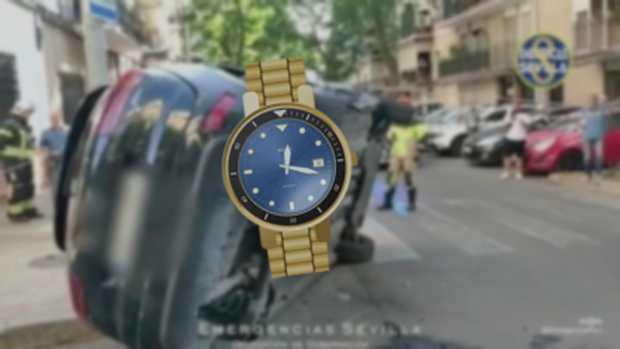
12:18
